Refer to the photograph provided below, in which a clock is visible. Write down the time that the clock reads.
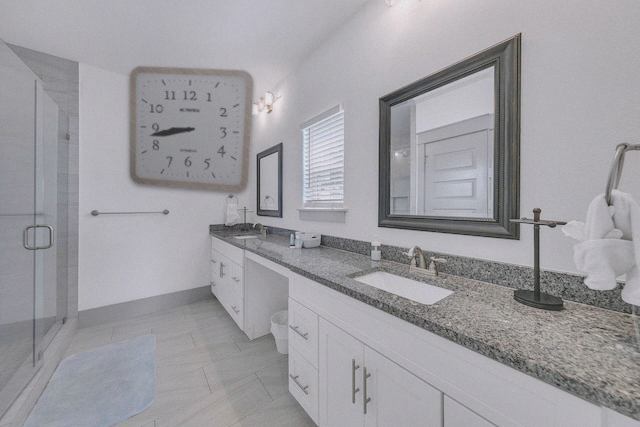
8:43
